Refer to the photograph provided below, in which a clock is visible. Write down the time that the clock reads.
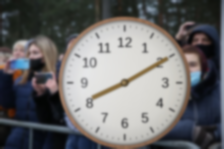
8:10
